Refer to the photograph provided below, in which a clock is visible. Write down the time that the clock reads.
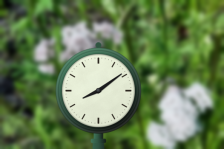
8:09
